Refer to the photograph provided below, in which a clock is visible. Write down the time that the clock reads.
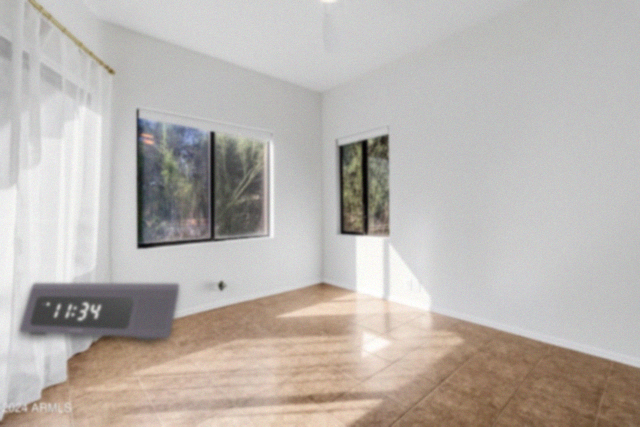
11:34
